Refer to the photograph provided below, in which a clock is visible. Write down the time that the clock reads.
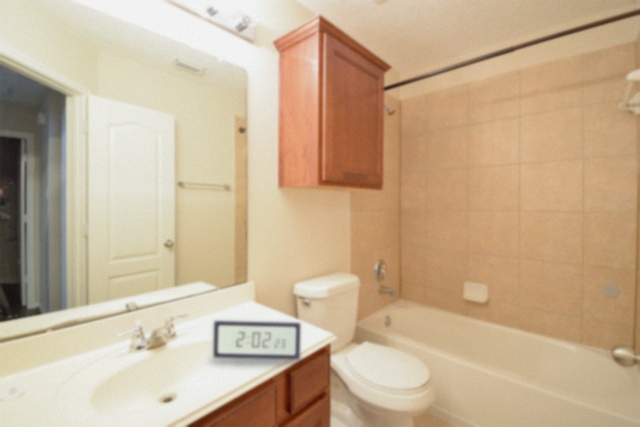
2:02
